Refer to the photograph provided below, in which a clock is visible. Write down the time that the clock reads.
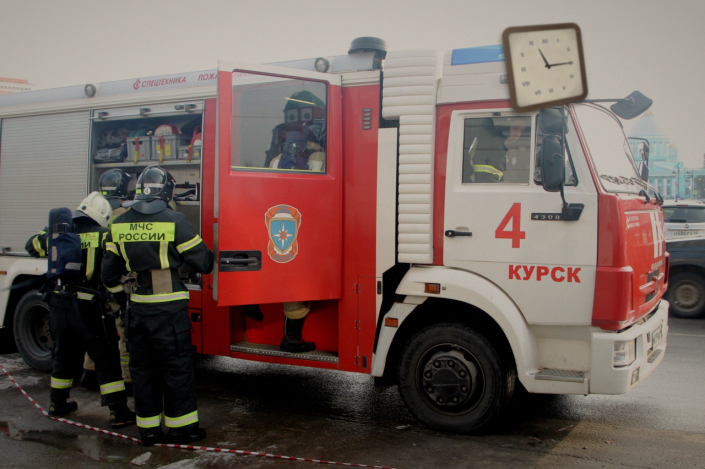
11:15
